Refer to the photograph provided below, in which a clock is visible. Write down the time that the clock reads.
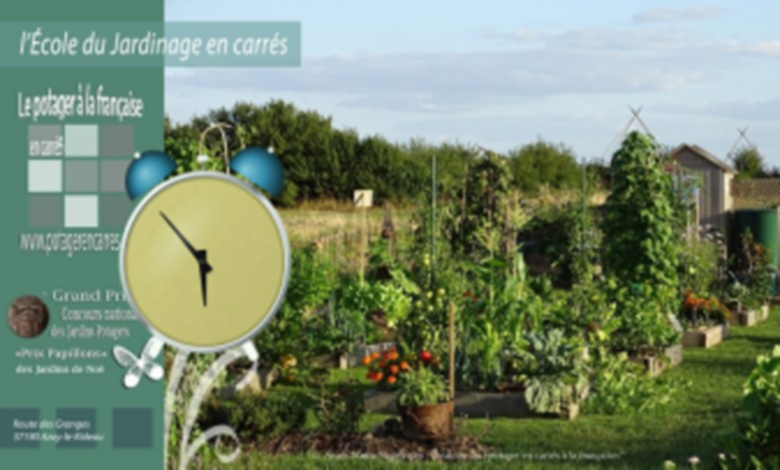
5:53
